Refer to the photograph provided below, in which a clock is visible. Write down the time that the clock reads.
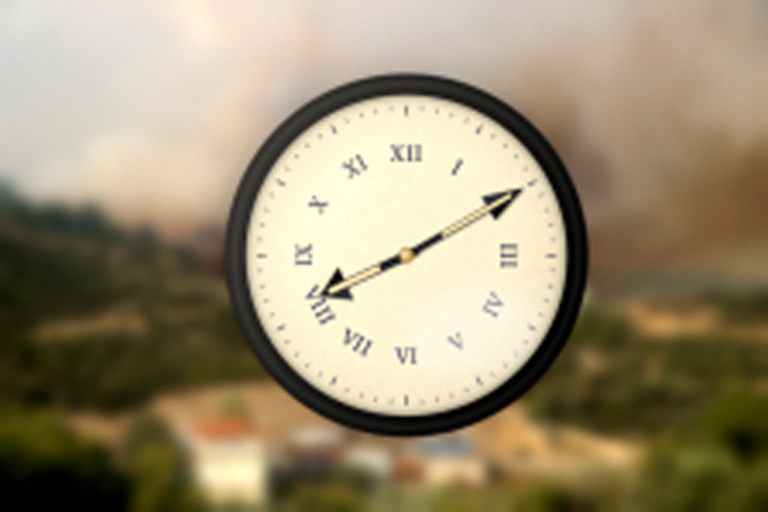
8:10
